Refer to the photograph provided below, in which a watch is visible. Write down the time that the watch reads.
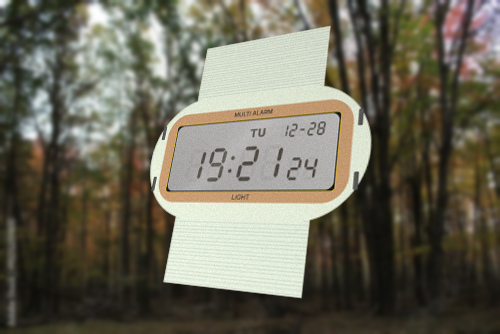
19:21:24
